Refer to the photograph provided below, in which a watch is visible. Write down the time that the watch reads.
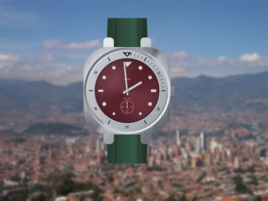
1:59
